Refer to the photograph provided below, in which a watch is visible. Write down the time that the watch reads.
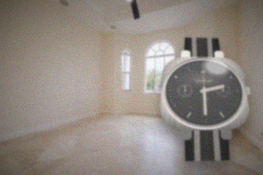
2:30
